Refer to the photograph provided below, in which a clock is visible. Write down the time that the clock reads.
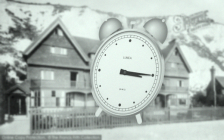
3:15
